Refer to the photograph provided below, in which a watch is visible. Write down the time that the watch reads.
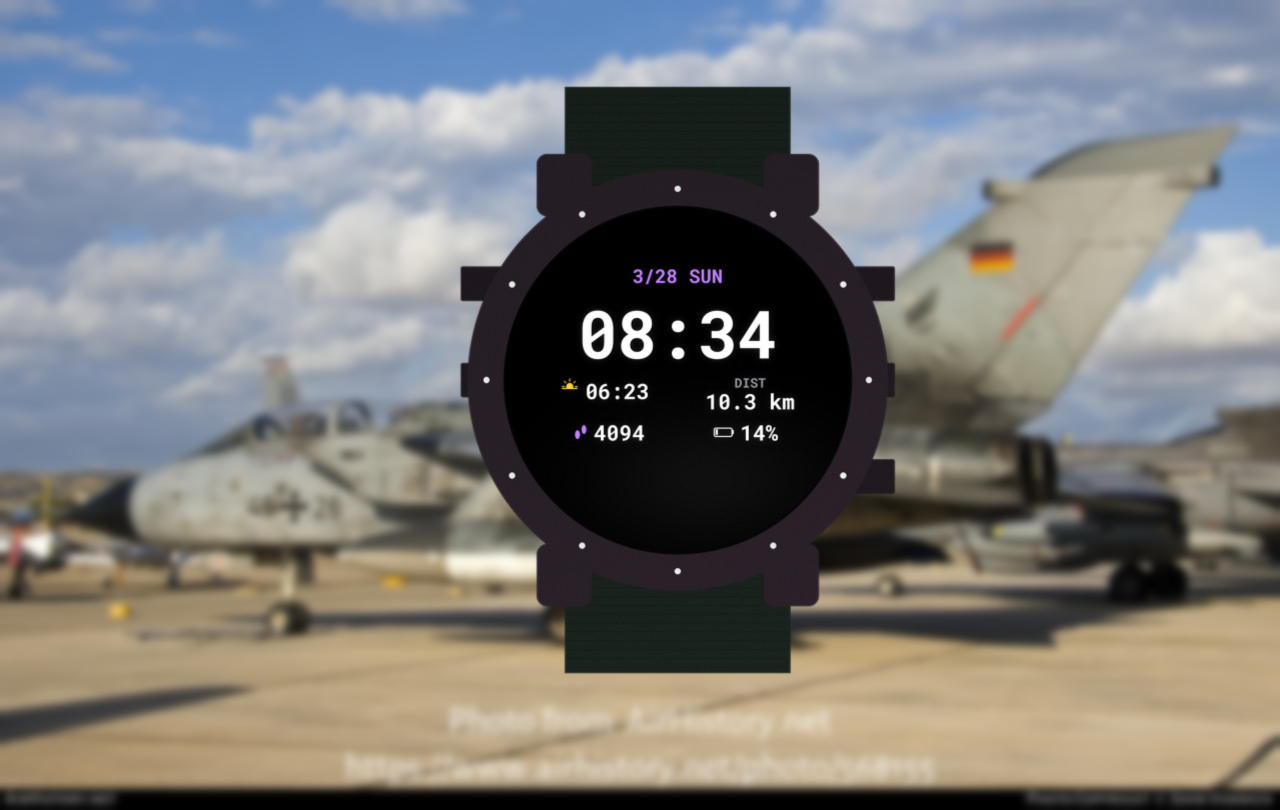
8:34
